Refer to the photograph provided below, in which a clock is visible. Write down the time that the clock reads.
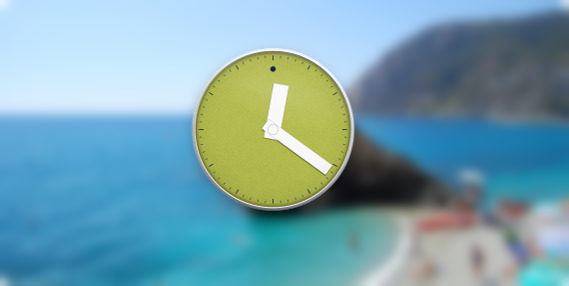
12:21
